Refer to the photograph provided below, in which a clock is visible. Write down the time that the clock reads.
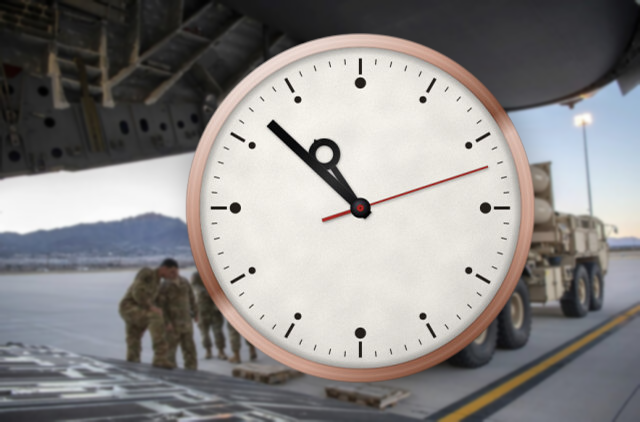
10:52:12
